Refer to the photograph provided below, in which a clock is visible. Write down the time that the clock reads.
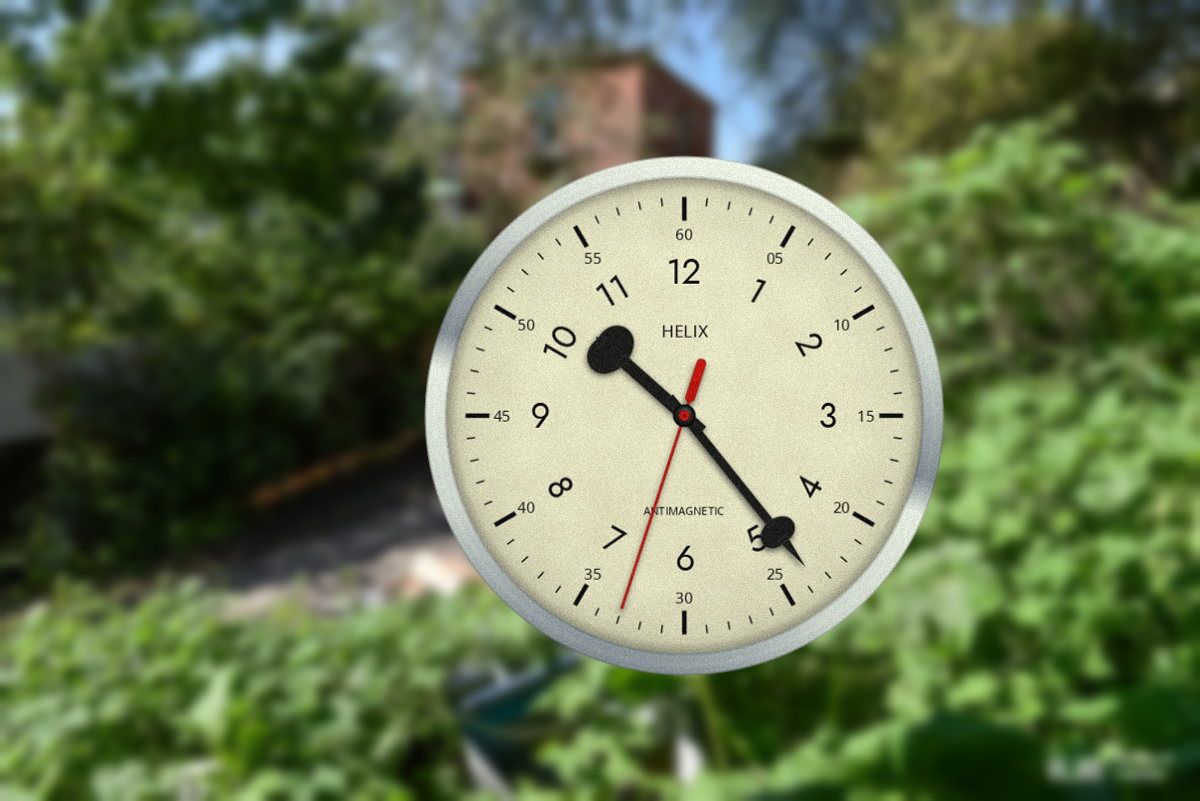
10:23:33
